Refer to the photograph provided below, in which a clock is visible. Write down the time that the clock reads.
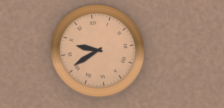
9:41
